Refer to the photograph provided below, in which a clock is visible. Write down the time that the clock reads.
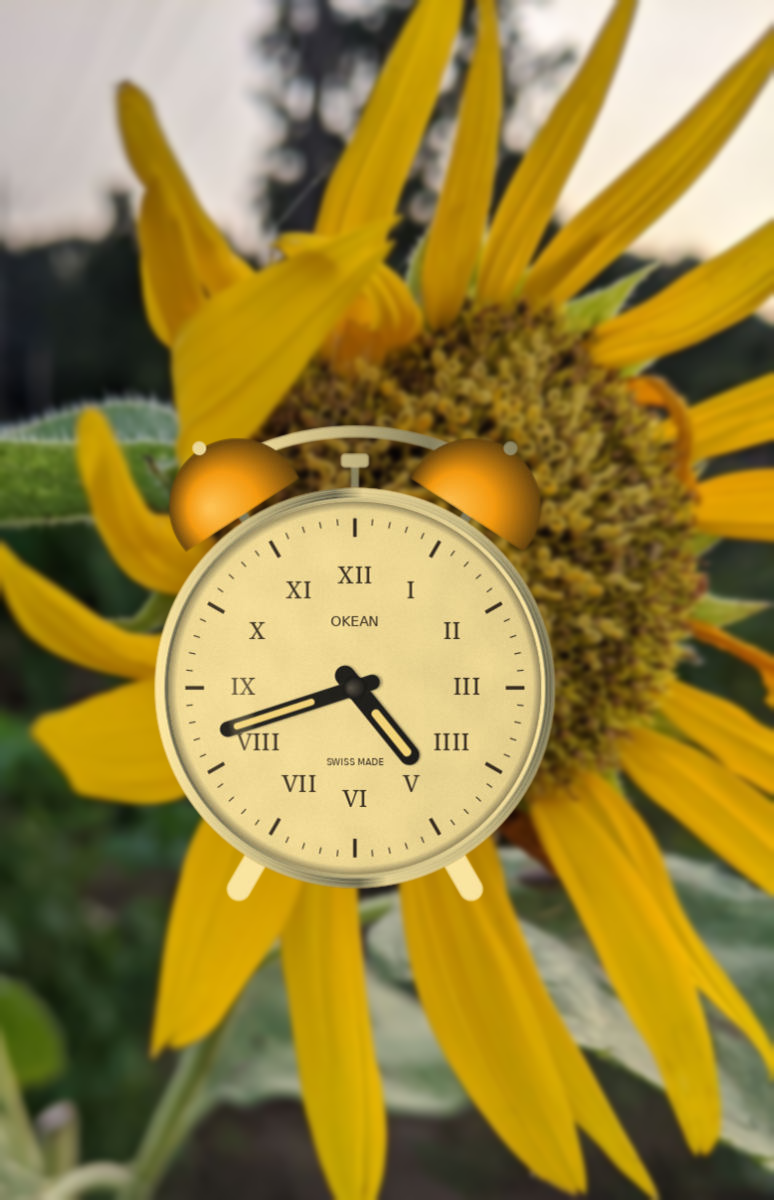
4:42
